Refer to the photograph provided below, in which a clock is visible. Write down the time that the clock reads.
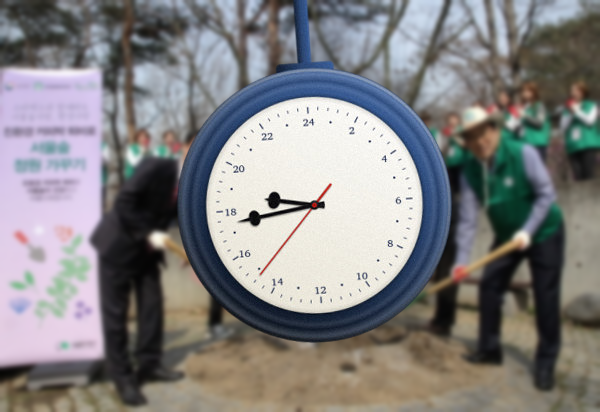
18:43:37
